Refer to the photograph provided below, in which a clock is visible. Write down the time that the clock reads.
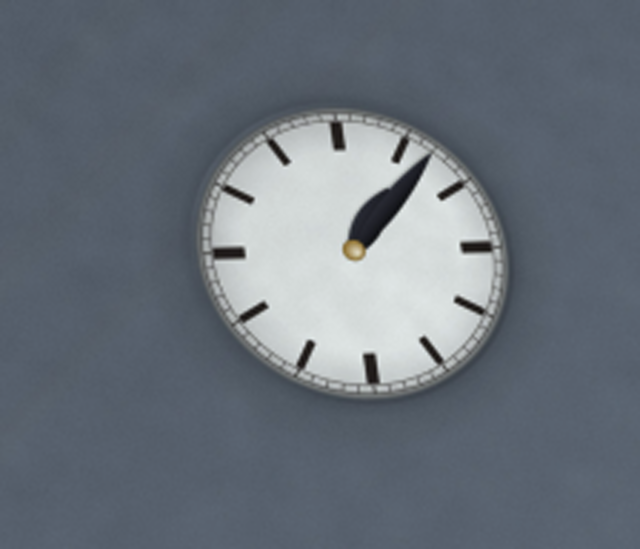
1:07
